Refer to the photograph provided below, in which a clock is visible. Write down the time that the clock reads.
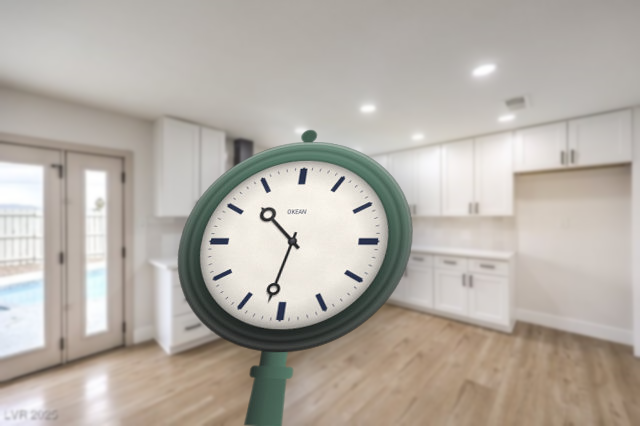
10:32
